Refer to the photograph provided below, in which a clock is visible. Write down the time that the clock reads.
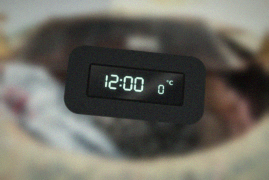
12:00
